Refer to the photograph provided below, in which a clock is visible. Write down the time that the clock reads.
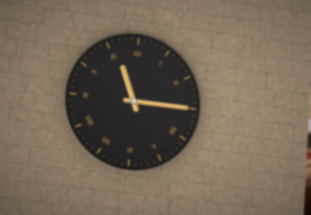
11:15
